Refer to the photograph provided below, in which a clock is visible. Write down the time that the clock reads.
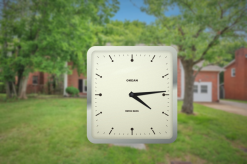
4:14
